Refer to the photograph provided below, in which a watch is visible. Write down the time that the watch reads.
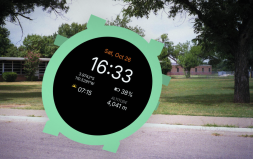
16:33
